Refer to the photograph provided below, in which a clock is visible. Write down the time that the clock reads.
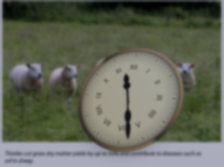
11:28
